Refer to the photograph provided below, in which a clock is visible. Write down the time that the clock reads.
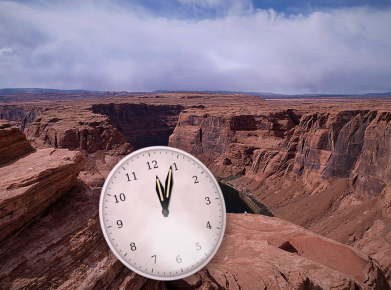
12:04
